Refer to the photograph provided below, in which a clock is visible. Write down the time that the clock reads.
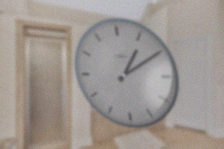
1:10
